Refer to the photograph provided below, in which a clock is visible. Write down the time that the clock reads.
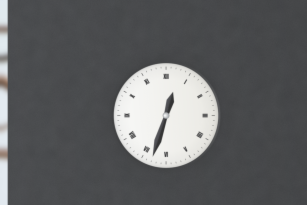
12:33
